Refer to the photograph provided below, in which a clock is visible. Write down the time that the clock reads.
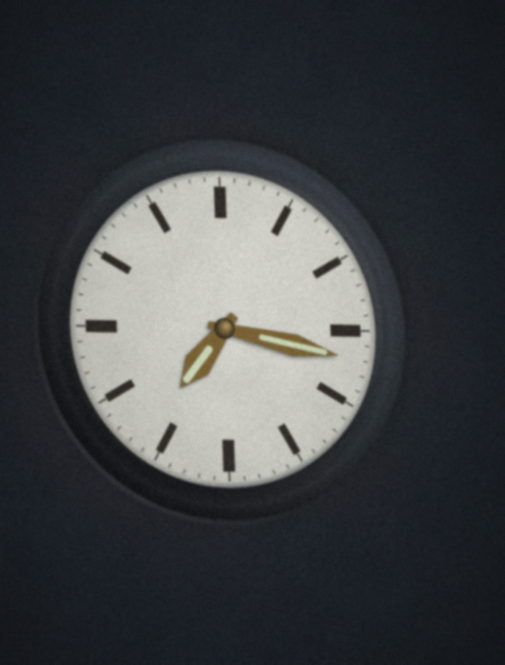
7:17
